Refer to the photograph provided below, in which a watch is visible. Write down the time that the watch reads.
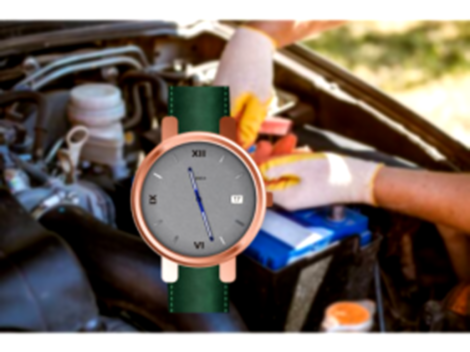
11:27
